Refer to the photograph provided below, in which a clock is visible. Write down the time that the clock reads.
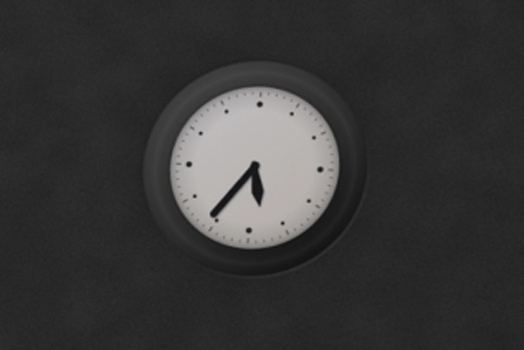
5:36
